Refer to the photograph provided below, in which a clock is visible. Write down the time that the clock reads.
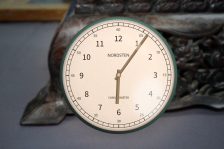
6:06
